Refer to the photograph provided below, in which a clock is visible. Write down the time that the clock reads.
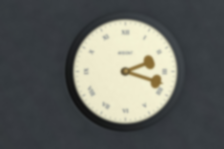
2:18
